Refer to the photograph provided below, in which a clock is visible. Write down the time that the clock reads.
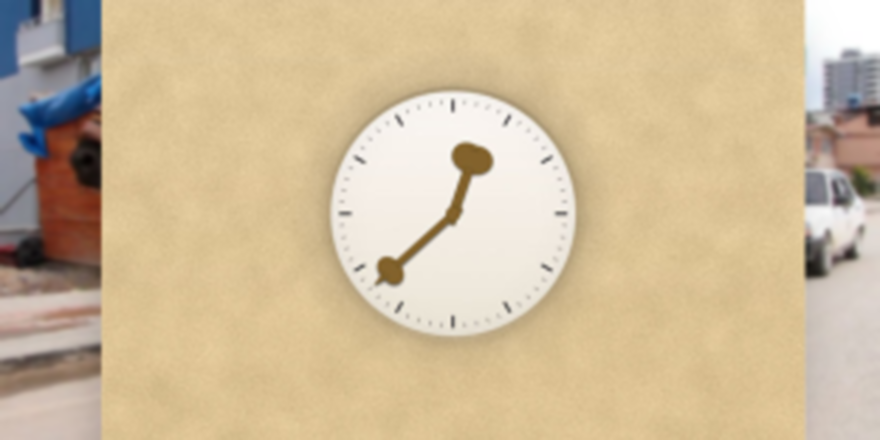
12:38
